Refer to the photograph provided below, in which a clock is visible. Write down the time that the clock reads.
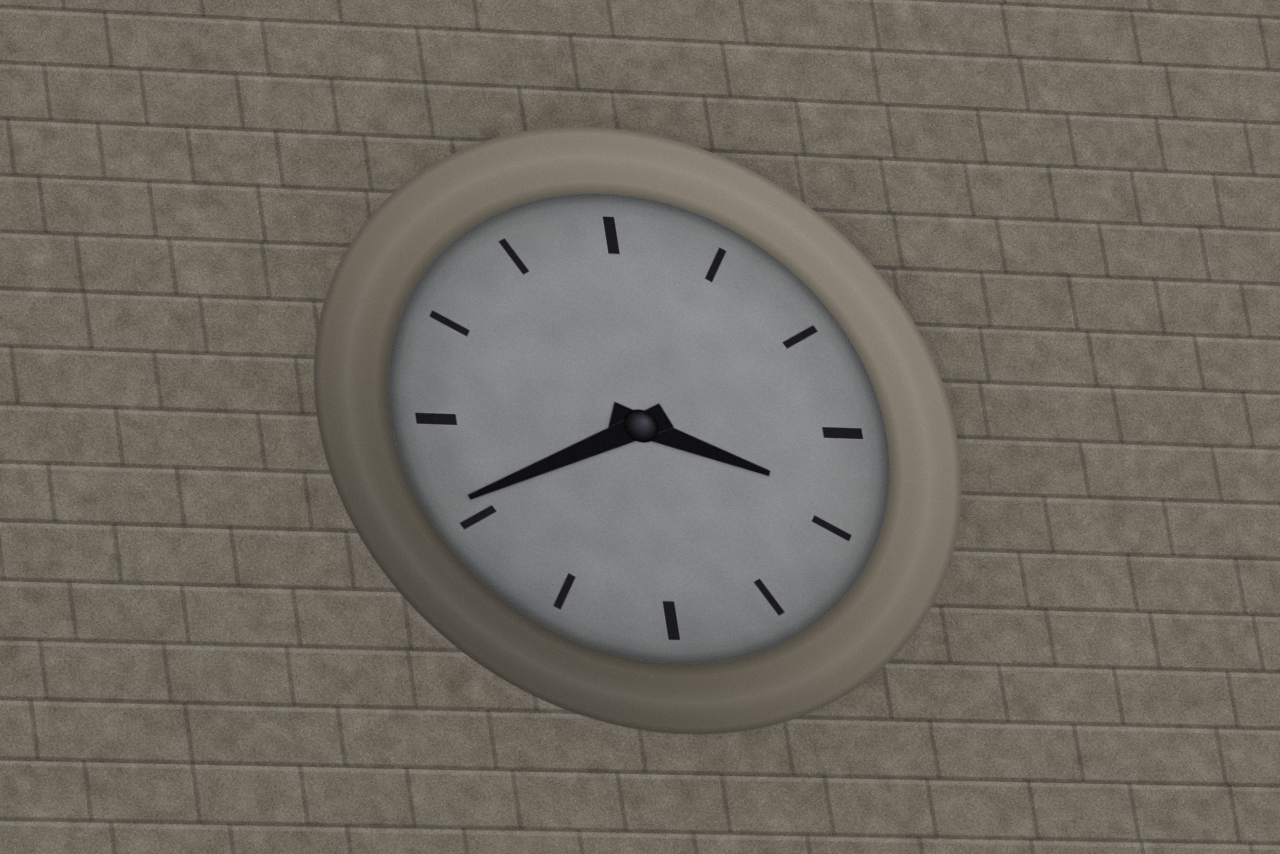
3:41
